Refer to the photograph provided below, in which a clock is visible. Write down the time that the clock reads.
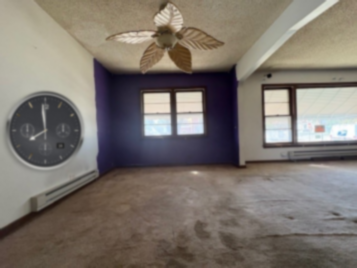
7:59
